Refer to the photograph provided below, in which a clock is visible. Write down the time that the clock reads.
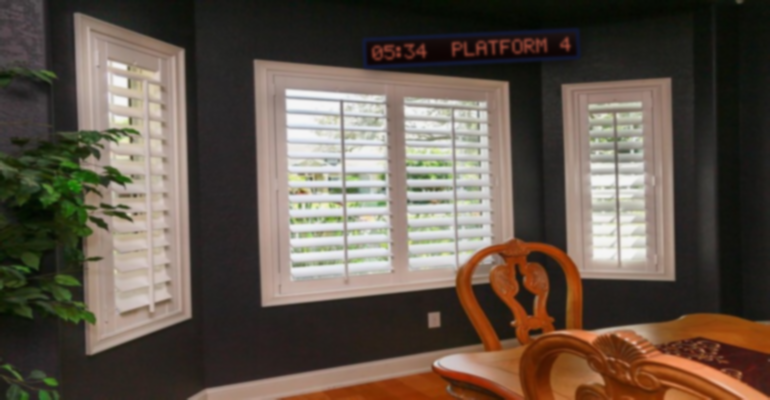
5:34
